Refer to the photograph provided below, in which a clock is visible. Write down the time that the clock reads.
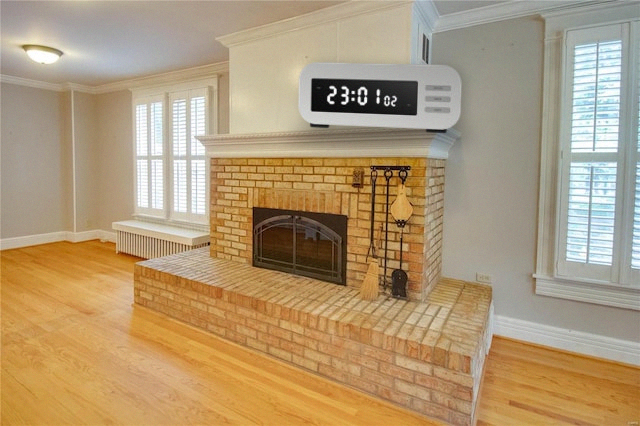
23:01:02
